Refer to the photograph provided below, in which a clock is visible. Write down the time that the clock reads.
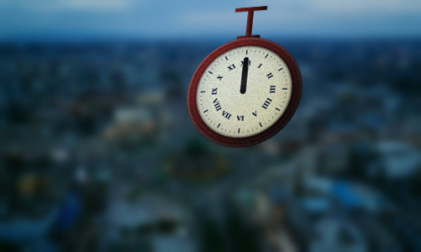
12:00
